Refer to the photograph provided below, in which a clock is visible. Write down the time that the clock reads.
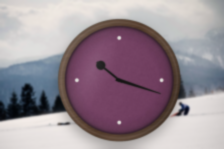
10:18
